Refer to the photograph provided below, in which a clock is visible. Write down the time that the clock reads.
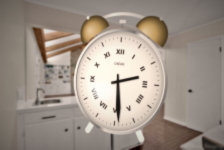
2:29
